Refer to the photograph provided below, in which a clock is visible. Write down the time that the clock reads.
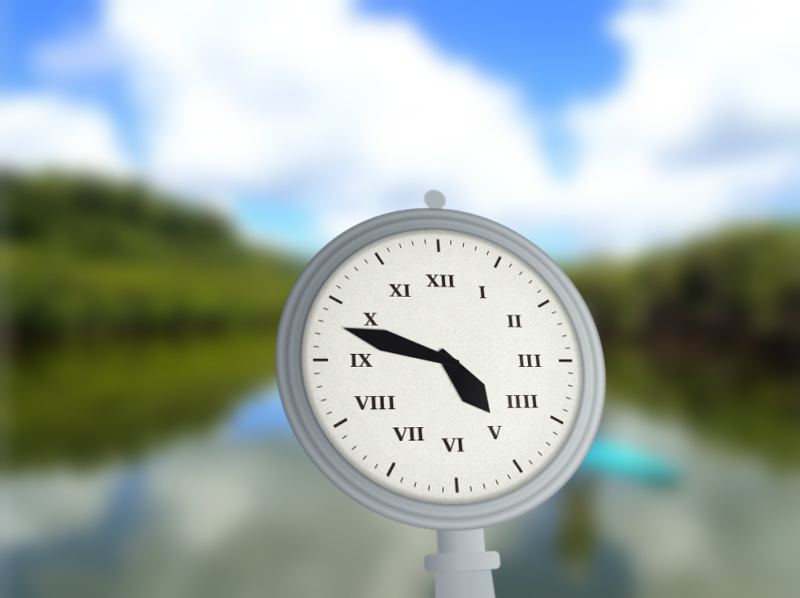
4:48
